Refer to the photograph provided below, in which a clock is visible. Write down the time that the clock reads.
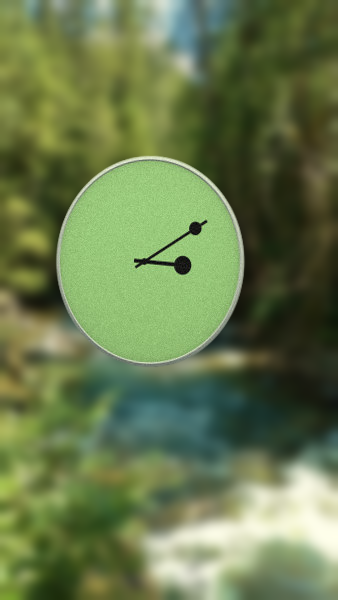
3:10
